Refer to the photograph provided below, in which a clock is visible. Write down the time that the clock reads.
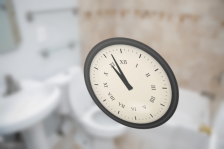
10:57
